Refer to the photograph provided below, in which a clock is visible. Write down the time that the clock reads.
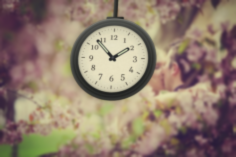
1:53
